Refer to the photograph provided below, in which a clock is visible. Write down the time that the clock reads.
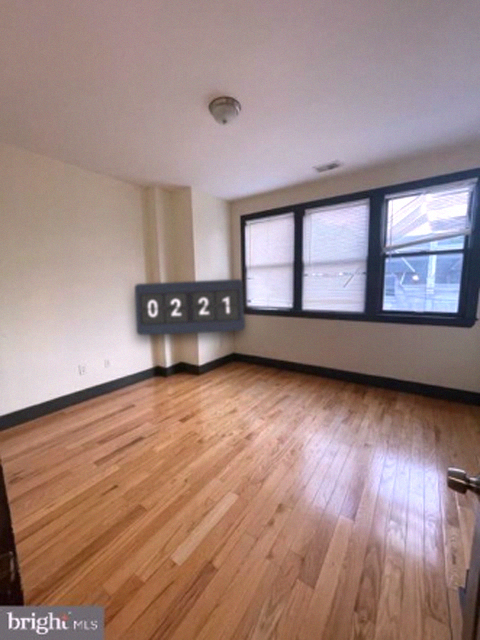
2:21
